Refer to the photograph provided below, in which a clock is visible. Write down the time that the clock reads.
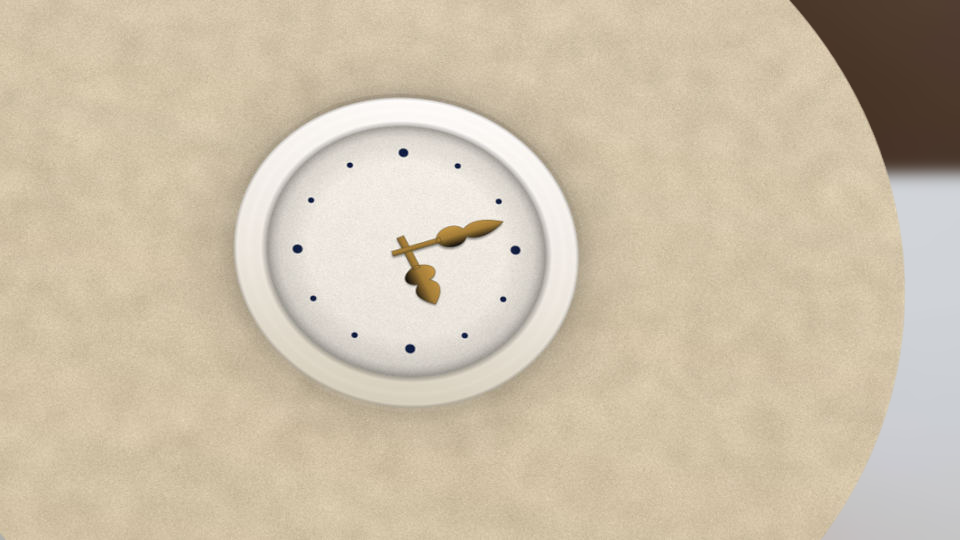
5:12
